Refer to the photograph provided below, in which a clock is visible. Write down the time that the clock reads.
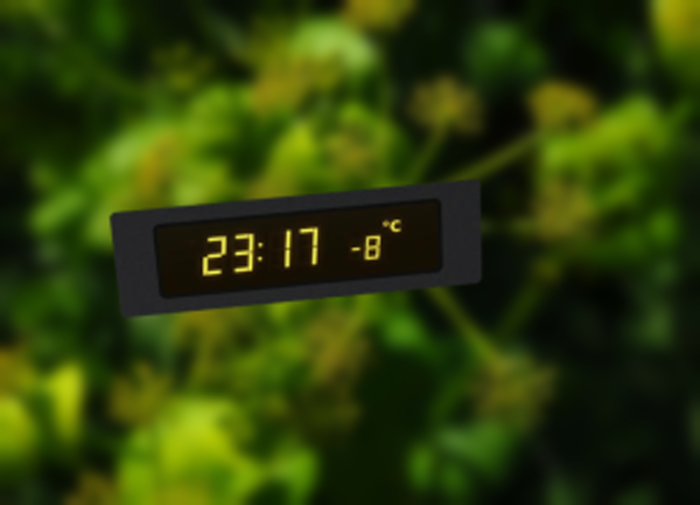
23:17
